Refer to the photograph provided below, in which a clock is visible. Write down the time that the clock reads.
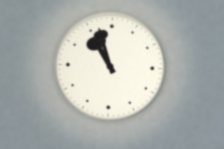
10:57
